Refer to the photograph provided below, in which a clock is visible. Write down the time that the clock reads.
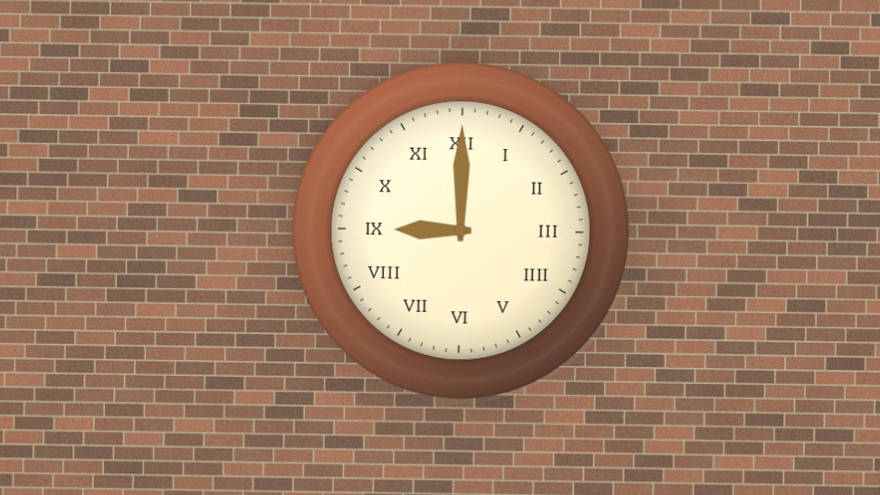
9:00
